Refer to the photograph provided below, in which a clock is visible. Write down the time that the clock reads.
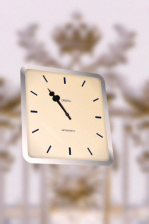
10:54
